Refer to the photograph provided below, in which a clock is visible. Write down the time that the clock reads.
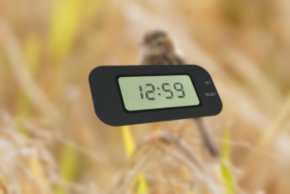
12:59
